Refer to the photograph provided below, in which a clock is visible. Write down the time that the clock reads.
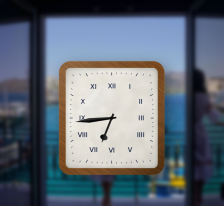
6:44
